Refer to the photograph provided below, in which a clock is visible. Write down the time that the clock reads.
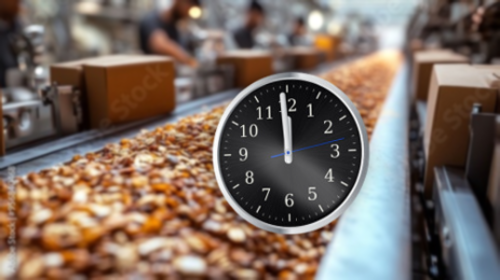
11:59:13
